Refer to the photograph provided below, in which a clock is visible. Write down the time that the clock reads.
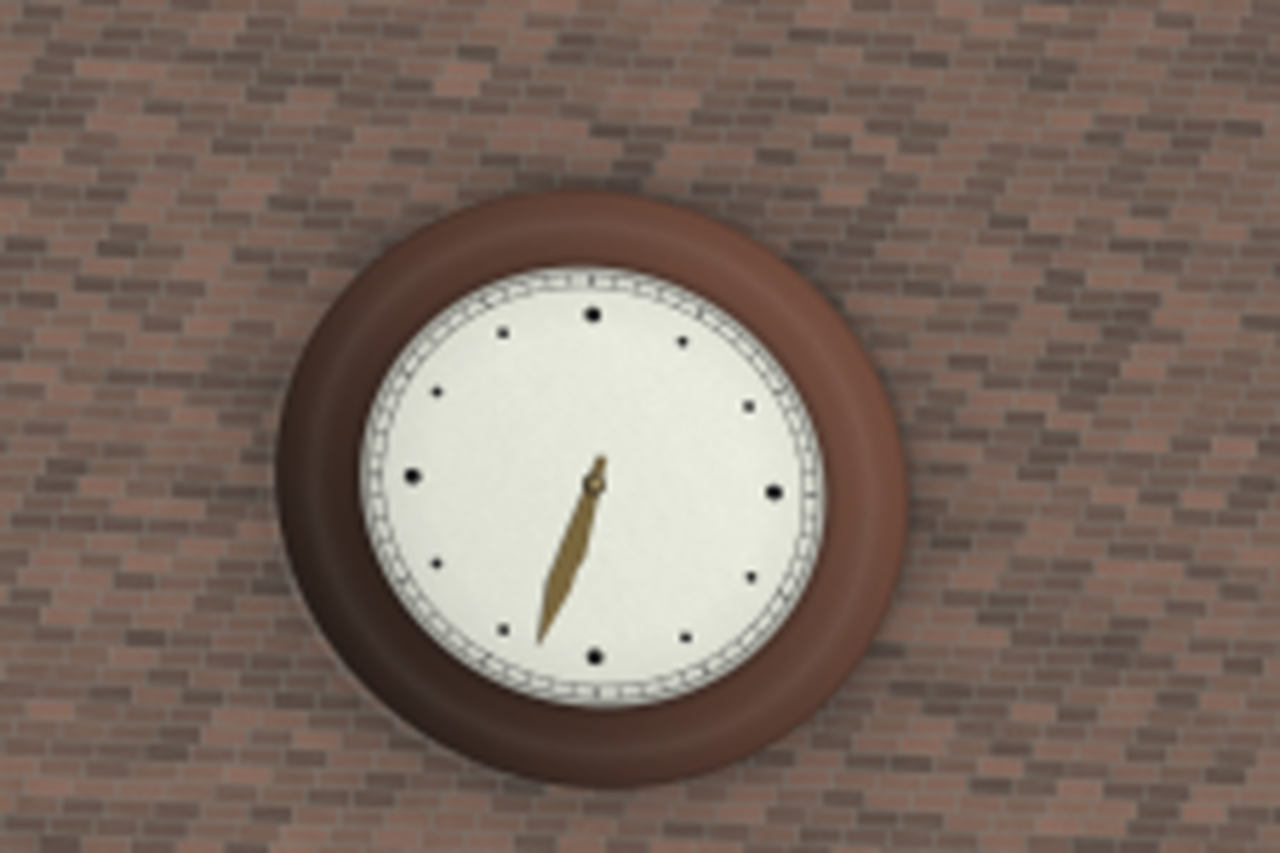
6:33
